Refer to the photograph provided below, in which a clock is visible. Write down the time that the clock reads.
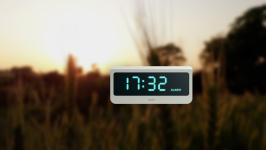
17:32
